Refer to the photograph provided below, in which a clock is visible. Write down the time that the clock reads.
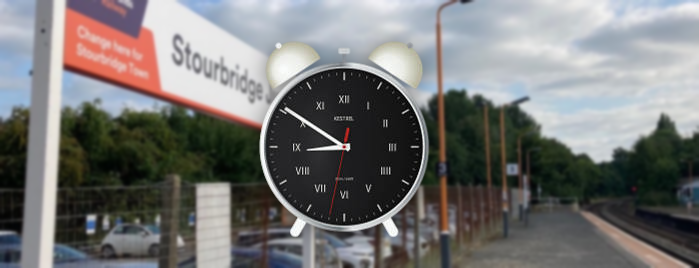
8:50:32
